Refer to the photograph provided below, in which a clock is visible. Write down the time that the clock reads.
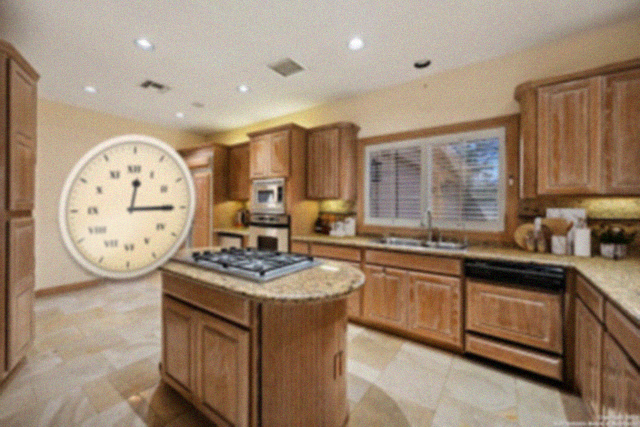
12:15
